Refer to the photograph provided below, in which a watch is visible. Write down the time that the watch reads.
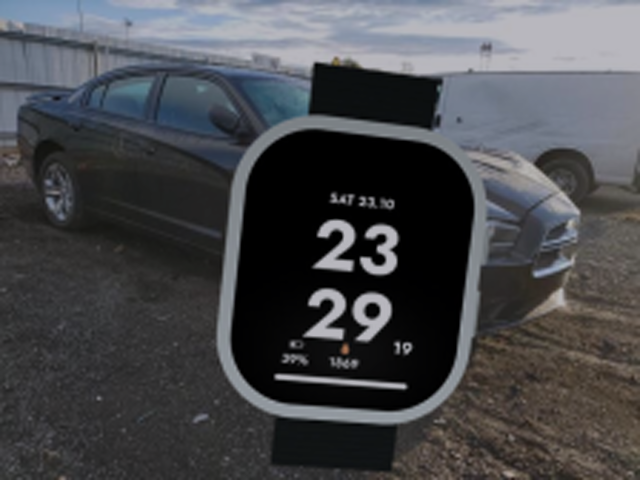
23:29
